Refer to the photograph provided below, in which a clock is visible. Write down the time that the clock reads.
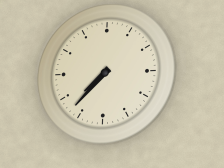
7:37
